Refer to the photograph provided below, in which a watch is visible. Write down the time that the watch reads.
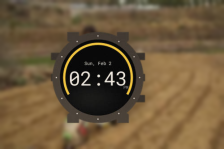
2:43
